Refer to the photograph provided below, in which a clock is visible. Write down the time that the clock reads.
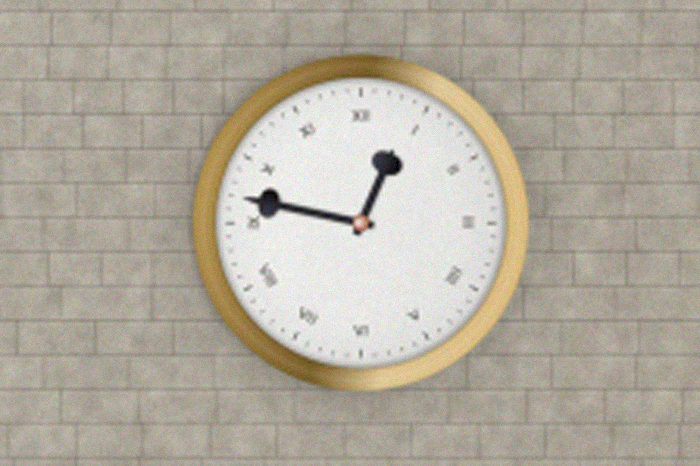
12:47
